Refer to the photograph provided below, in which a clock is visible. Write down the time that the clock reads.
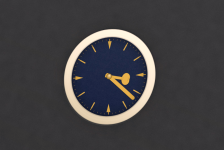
3:22
